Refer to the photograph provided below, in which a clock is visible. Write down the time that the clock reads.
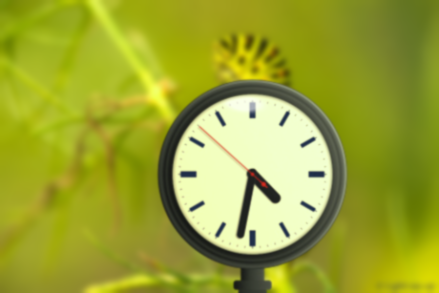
4:31:52
